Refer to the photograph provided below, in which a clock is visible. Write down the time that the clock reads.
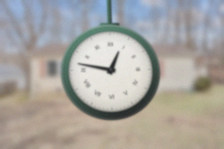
12:47
